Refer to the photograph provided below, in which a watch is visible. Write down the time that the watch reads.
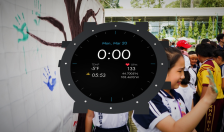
0:00
